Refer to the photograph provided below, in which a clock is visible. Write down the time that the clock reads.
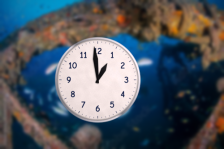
12:59
